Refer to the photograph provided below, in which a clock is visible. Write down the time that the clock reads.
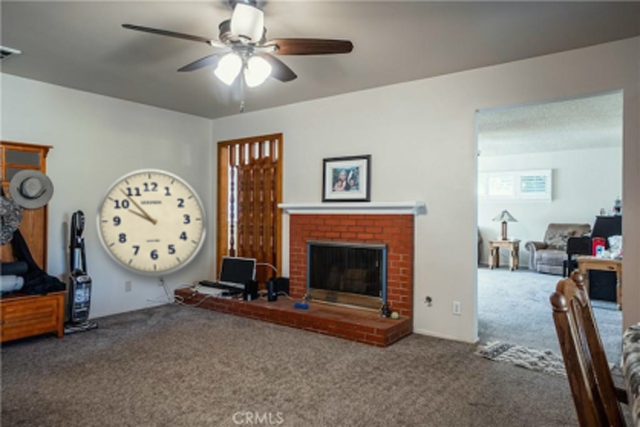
9:53
